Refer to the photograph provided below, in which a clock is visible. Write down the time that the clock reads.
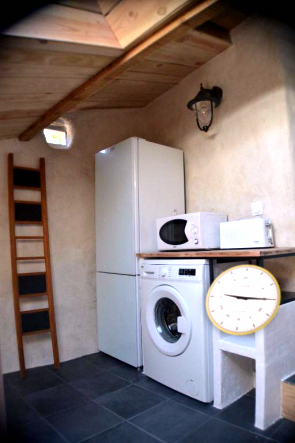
9:15
